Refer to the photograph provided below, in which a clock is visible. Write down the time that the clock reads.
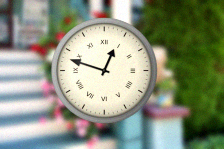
12:48
